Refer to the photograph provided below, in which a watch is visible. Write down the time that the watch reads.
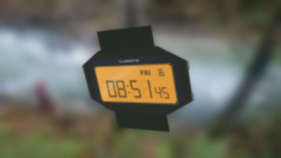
8:51:45
